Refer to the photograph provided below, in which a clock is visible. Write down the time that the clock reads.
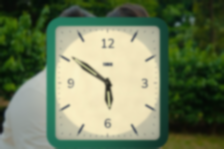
5:51
